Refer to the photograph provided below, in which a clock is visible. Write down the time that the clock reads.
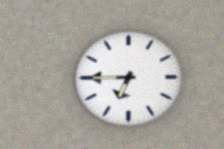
6:45
